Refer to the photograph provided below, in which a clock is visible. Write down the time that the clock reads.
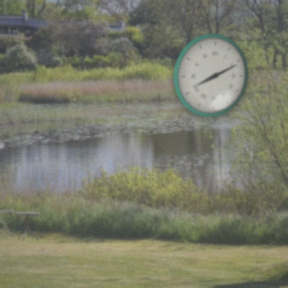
8:11
